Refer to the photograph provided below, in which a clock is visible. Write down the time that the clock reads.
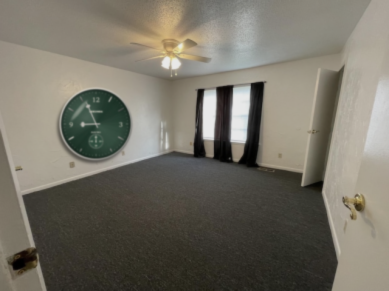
8:56
